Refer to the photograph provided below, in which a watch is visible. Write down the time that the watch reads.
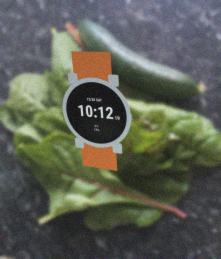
10:12
